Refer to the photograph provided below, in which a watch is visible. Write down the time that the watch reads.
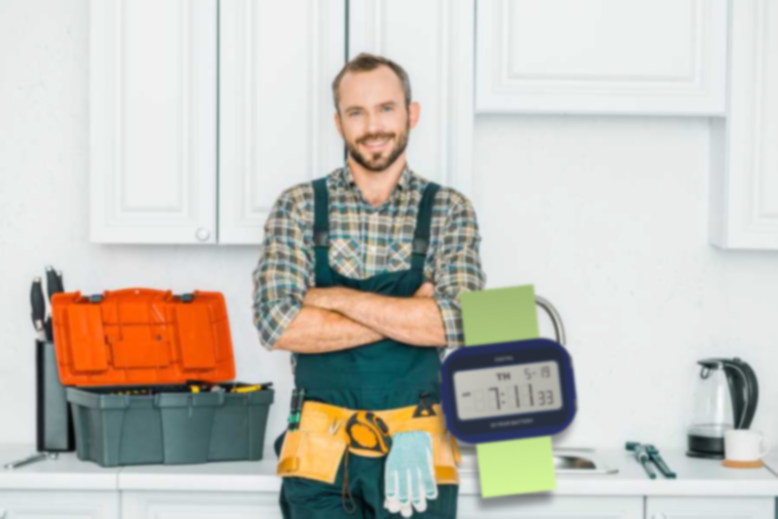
7:11:33
